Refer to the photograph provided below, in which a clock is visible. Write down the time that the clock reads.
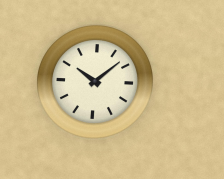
10:08
